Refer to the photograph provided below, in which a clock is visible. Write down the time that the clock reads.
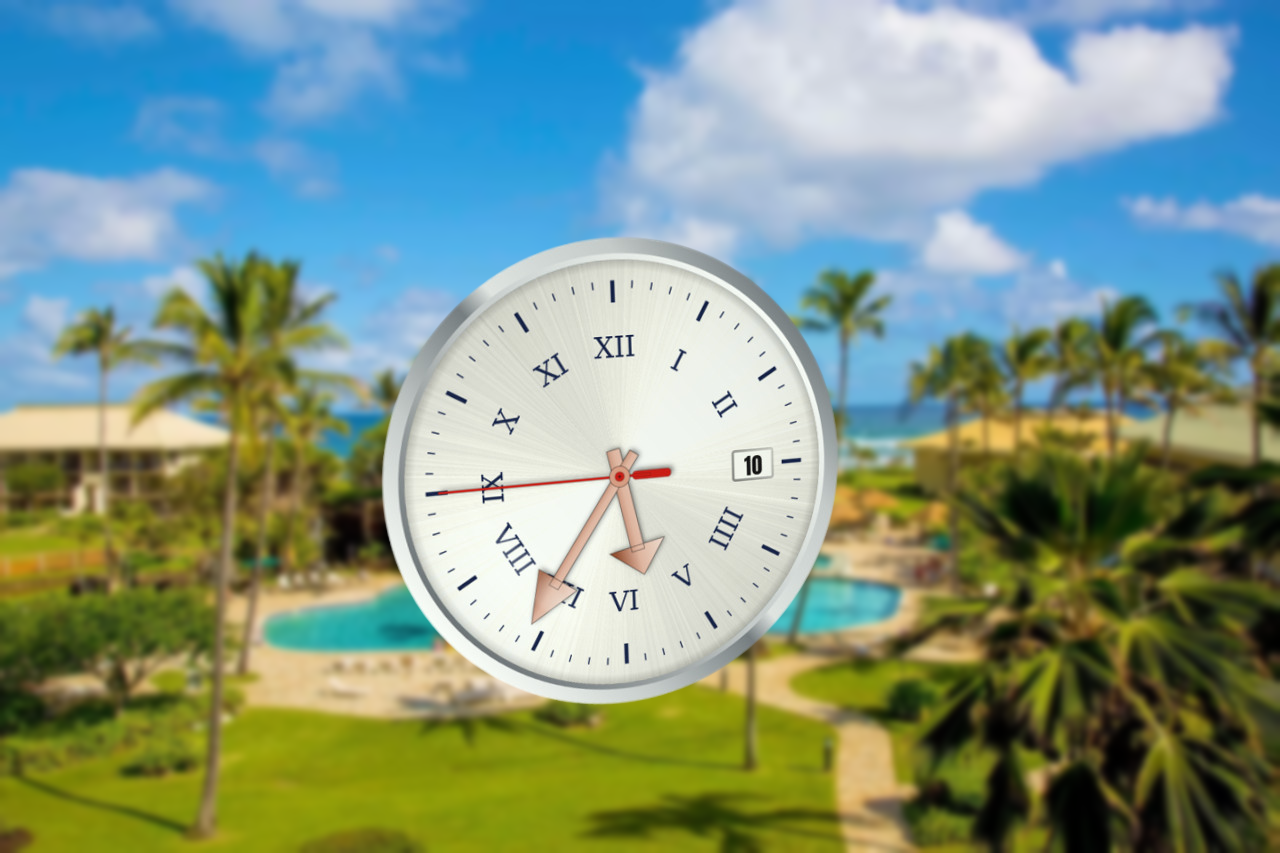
5:35:45
